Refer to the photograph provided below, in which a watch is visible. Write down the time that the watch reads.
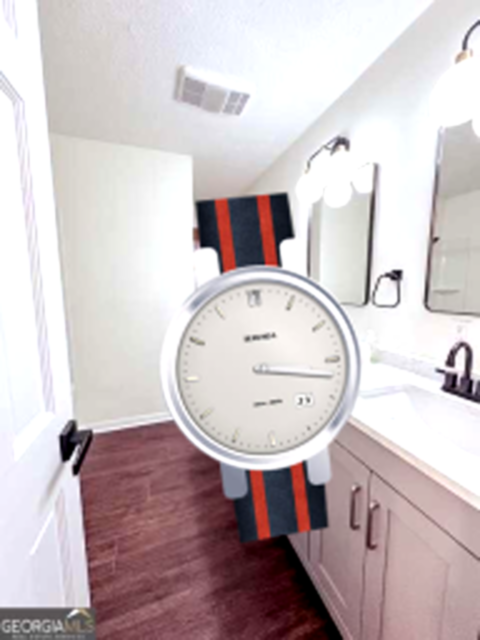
3:17
